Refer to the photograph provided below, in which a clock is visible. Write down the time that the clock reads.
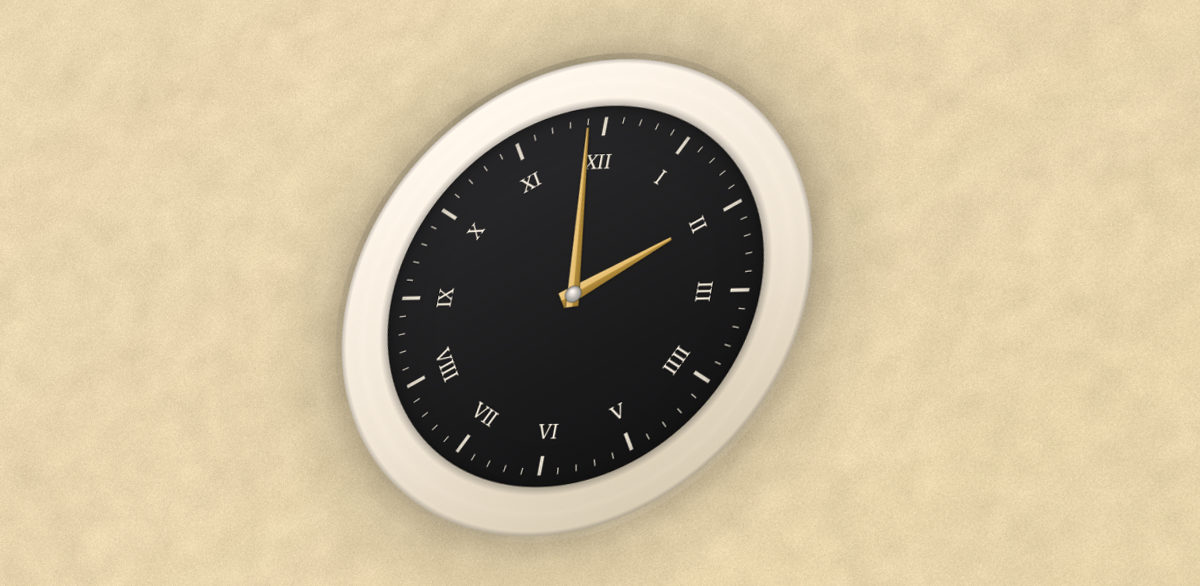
1:59
